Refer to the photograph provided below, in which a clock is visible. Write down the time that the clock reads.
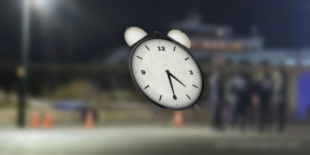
4:30
